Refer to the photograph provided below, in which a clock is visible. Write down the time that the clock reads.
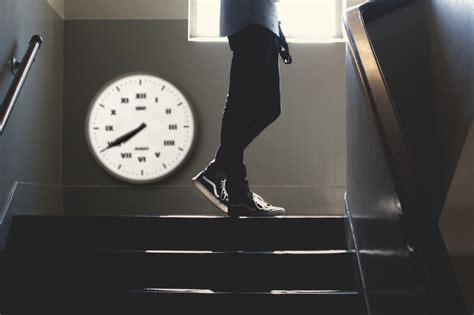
7:40
